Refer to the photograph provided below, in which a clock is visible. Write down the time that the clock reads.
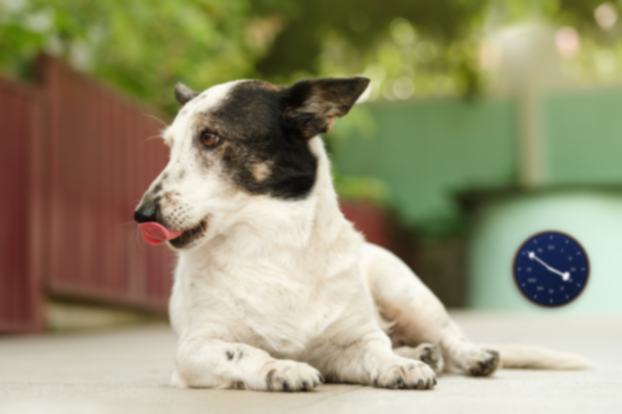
3:51
